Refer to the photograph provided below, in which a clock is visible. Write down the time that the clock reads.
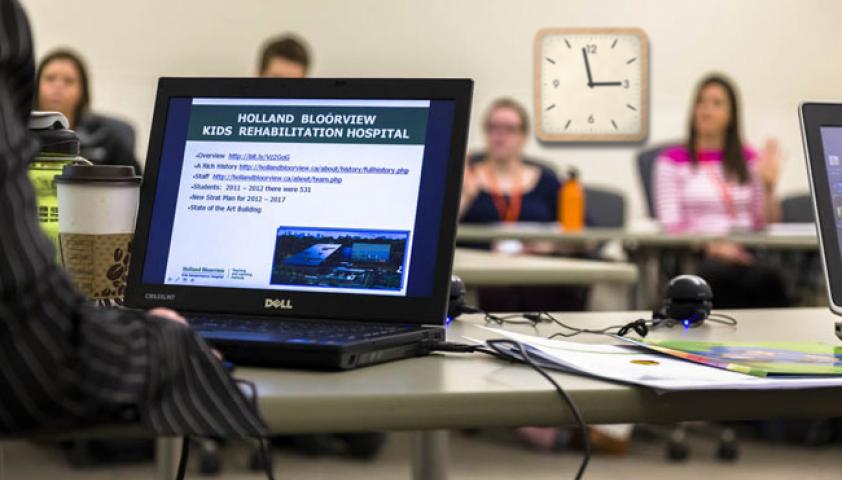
2:58
